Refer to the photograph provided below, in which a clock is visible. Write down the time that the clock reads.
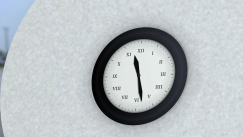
11:28
